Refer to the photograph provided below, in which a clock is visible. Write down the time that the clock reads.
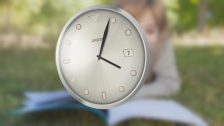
4:04
